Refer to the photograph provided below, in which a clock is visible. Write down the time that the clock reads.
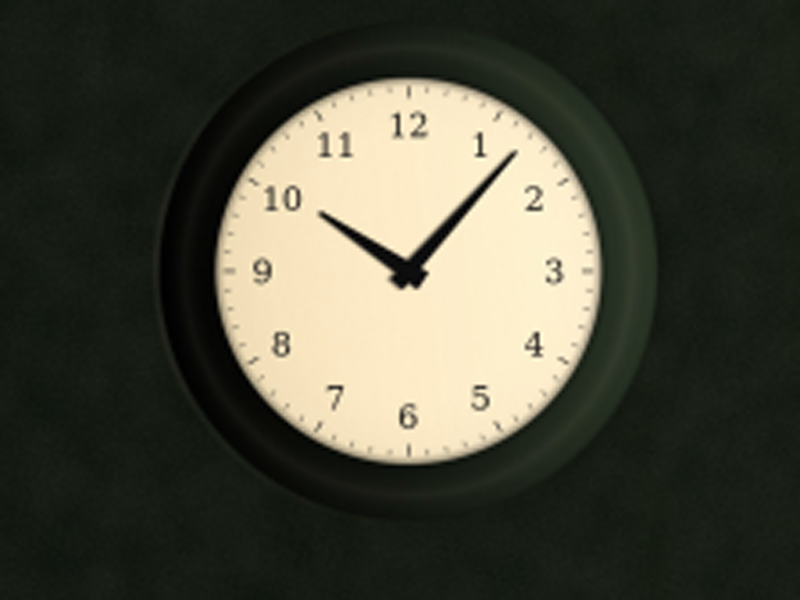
10:07
